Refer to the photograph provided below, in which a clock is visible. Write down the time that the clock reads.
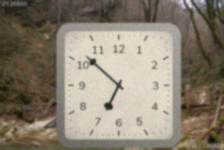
6:52
